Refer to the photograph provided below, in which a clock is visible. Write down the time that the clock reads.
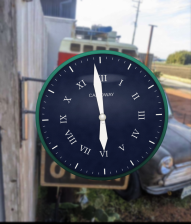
5:59
